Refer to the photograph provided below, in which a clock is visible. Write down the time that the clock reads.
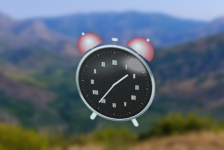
1:36
